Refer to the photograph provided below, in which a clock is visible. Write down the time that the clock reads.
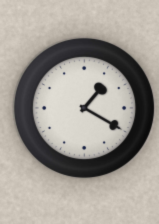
1:20
